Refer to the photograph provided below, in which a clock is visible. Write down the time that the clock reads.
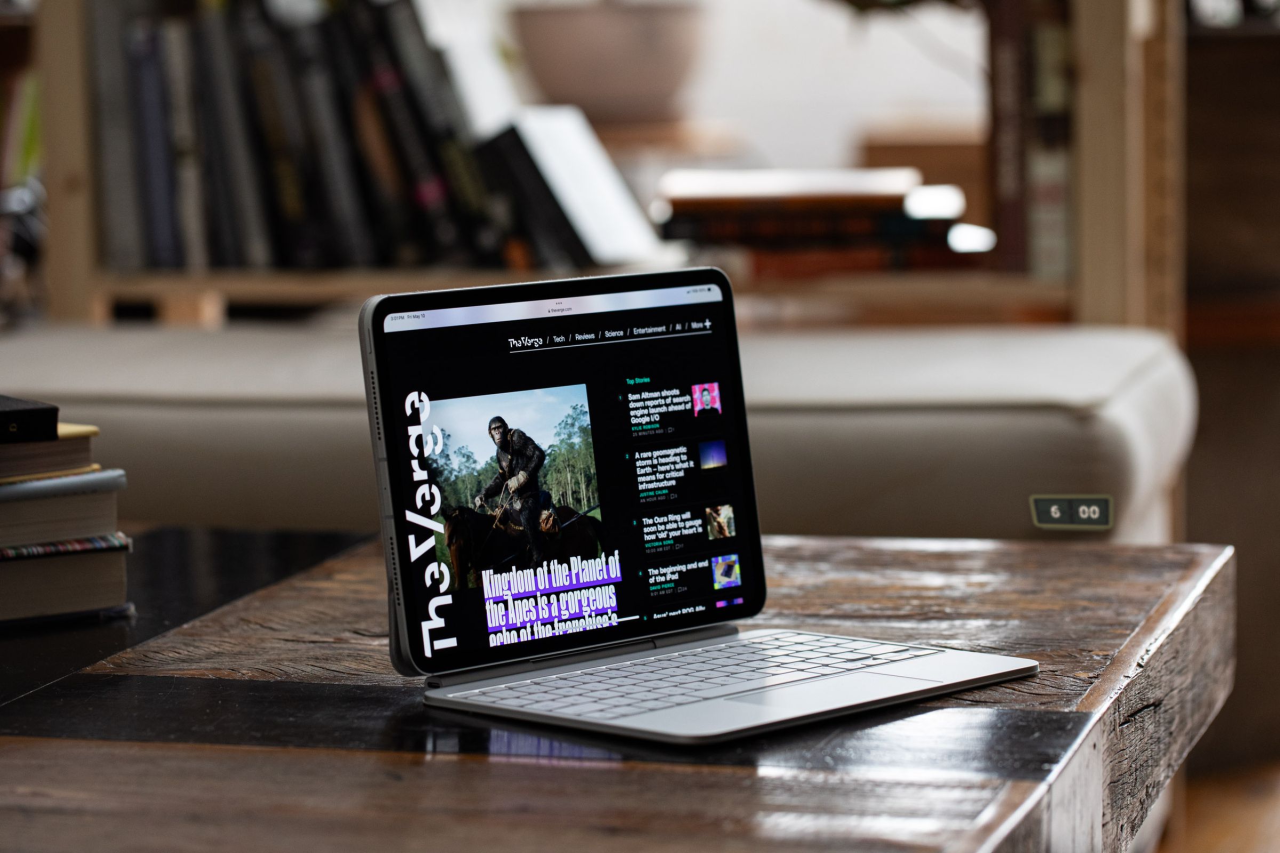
6:00
